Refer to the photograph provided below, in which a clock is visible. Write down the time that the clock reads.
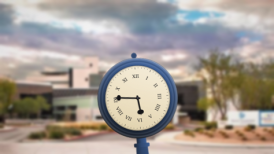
5:46
